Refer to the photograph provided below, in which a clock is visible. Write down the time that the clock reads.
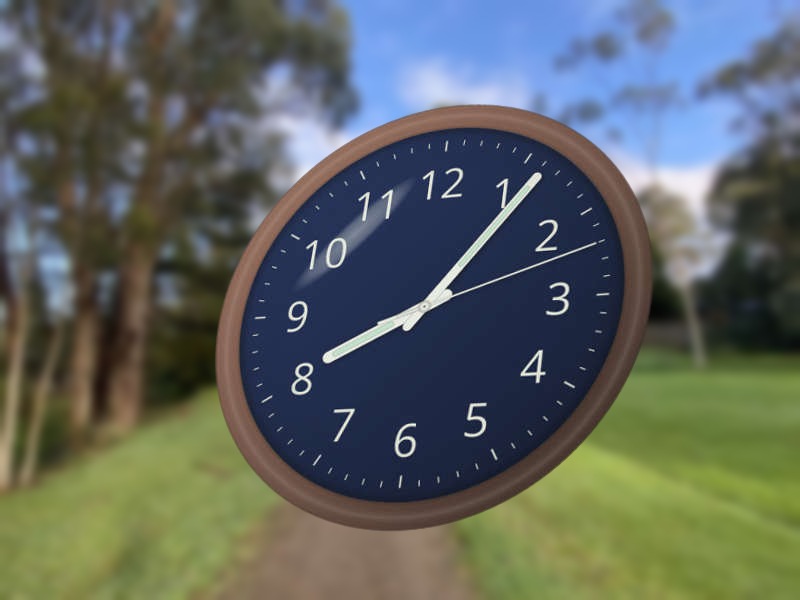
8:06:12
